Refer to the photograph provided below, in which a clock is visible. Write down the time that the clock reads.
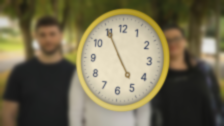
4:55
